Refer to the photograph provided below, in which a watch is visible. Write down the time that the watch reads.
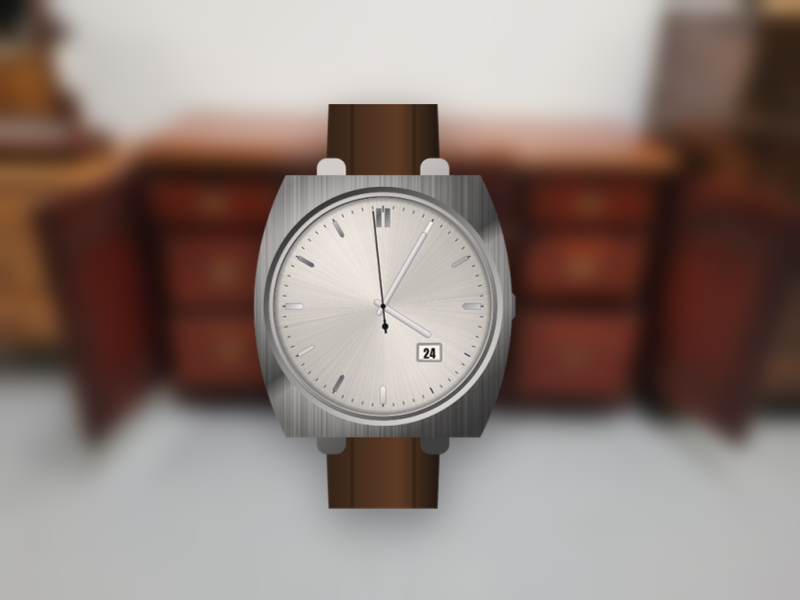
4:04:59
